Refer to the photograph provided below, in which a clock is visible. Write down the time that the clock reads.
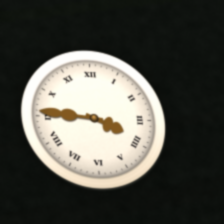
3:46
